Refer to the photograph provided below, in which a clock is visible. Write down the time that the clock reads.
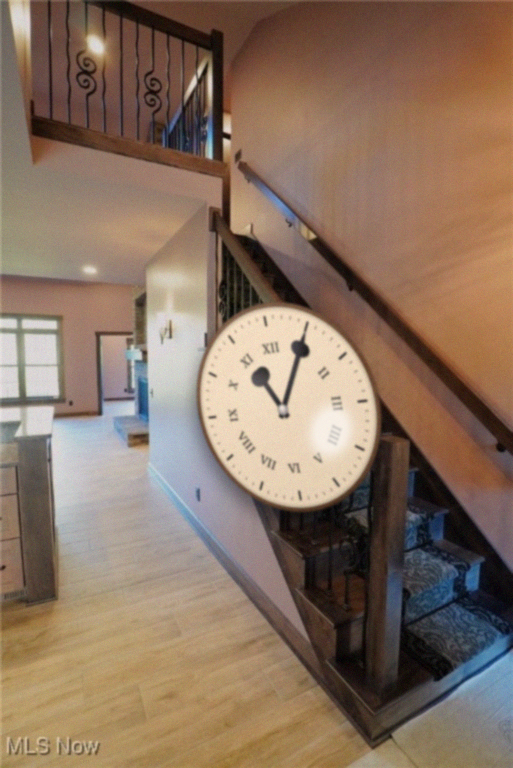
11:05
